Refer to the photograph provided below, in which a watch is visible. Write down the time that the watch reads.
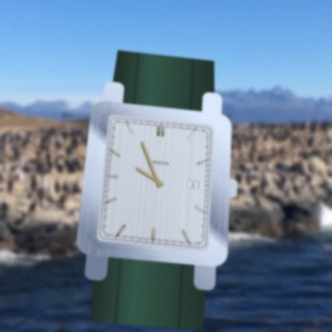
9:56
